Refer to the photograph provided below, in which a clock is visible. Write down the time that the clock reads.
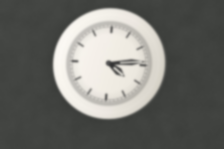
4:14
